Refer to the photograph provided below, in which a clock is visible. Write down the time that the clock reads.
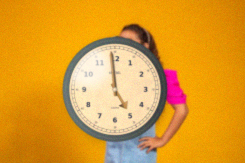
4:59
